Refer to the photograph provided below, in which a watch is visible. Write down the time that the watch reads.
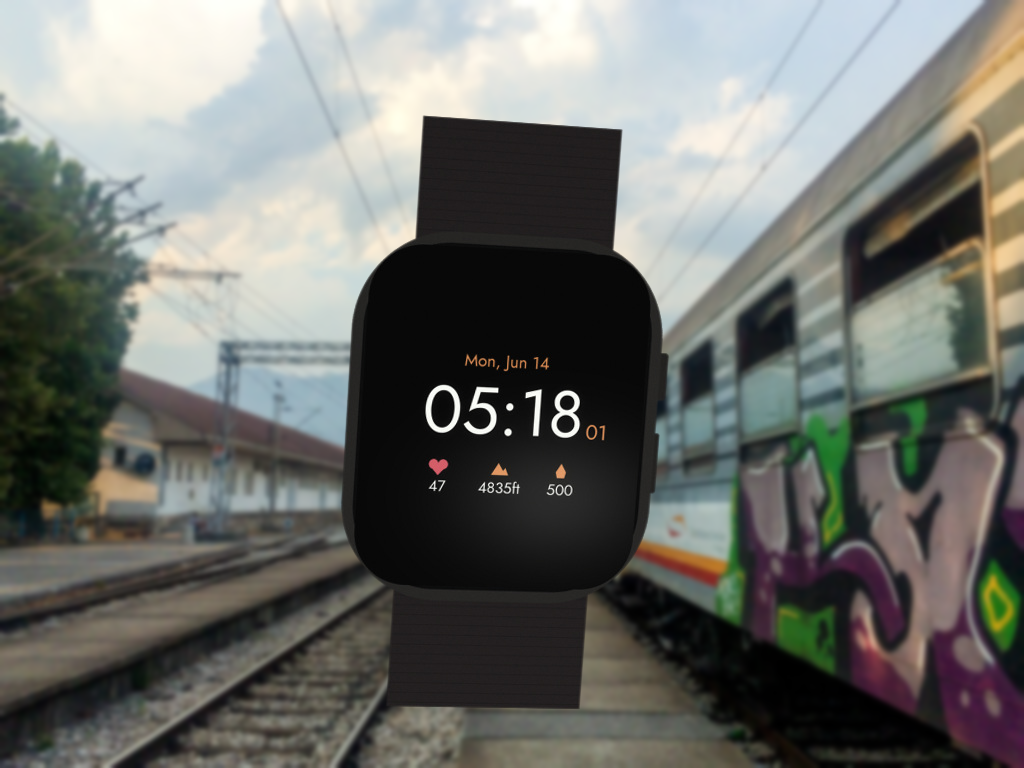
5:18:01
